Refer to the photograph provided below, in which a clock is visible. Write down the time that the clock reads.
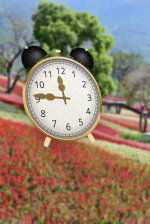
11:46
